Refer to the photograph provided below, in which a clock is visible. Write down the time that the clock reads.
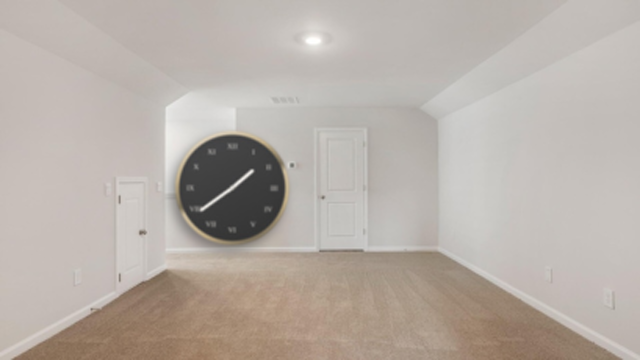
1:39
